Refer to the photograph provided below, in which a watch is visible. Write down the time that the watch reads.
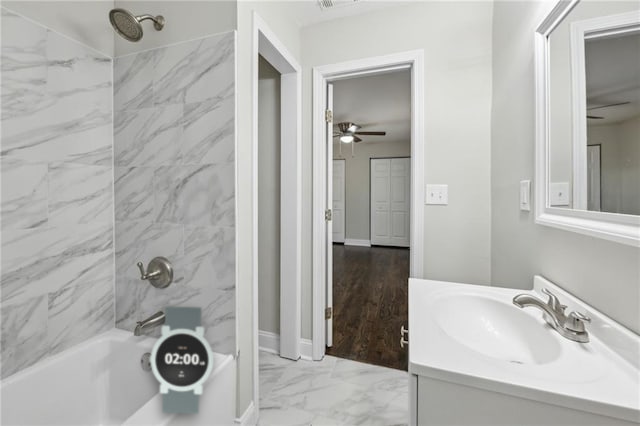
2:00
